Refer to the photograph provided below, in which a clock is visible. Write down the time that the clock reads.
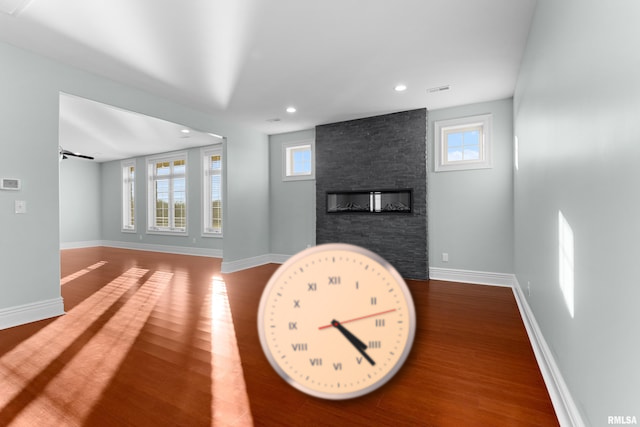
4:23:13
